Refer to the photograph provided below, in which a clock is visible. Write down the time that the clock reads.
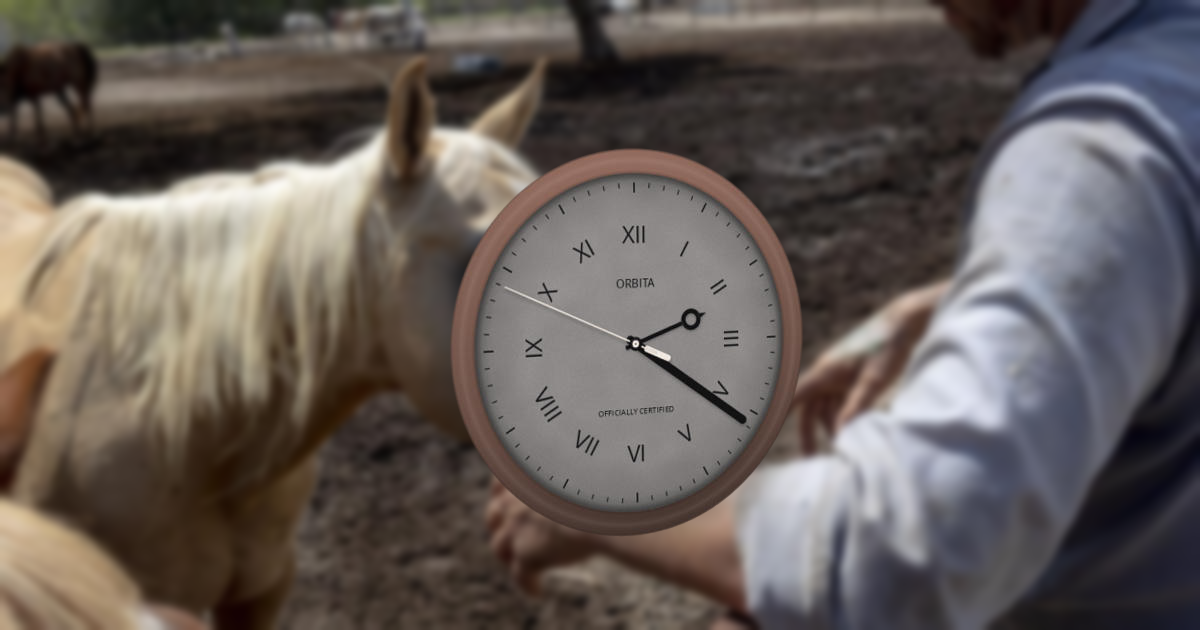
2:20:49
